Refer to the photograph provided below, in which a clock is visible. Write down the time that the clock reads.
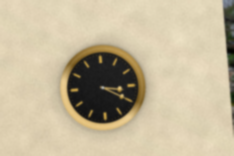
3:20
